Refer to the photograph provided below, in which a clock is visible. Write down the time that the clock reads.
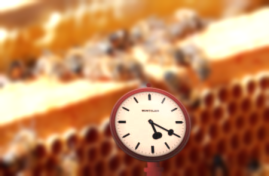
5:20
